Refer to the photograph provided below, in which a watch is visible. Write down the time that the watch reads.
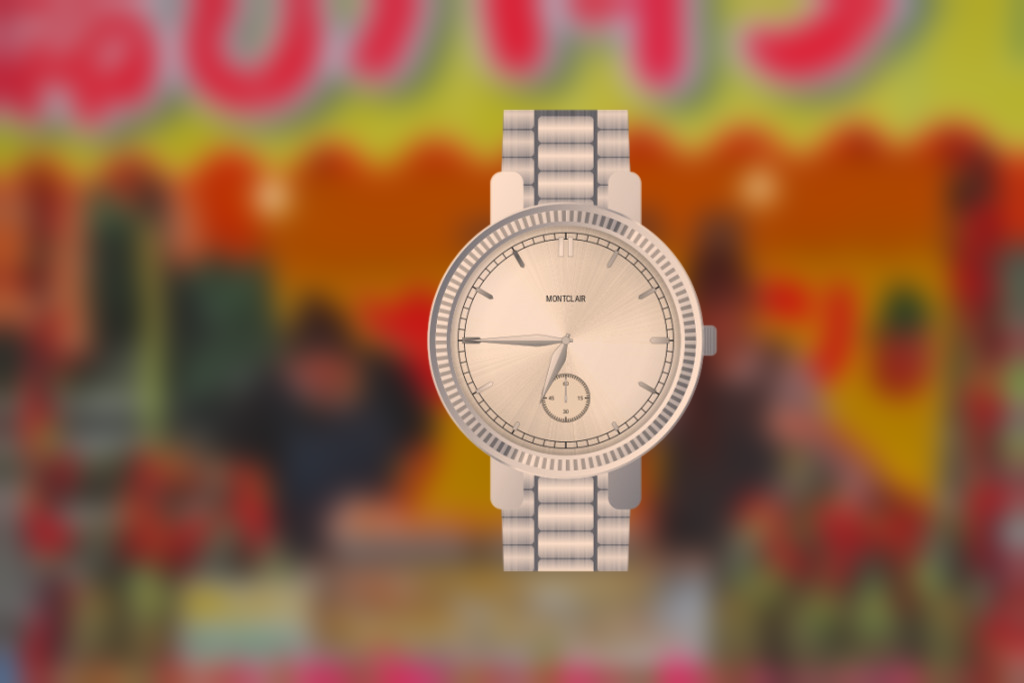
6:45
